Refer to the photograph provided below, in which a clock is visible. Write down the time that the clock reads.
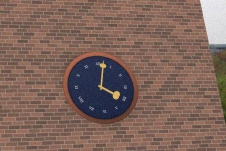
4:02
